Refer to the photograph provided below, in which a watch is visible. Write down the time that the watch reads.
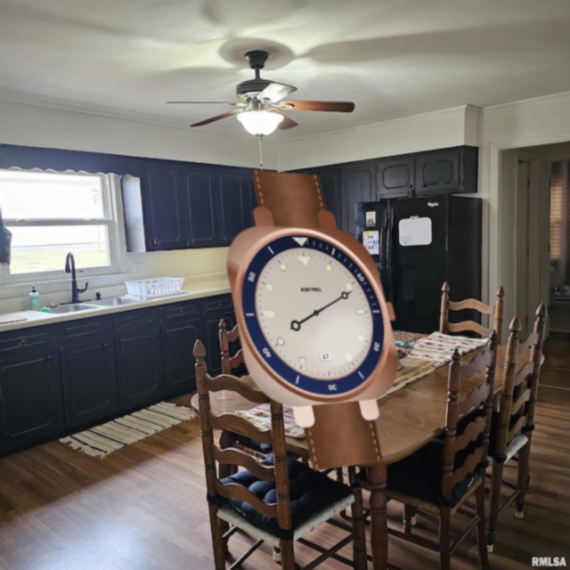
8:11
